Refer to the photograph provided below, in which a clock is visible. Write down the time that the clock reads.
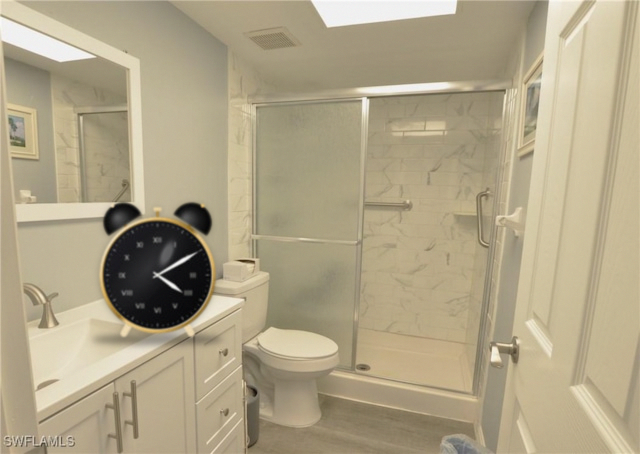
4:10
